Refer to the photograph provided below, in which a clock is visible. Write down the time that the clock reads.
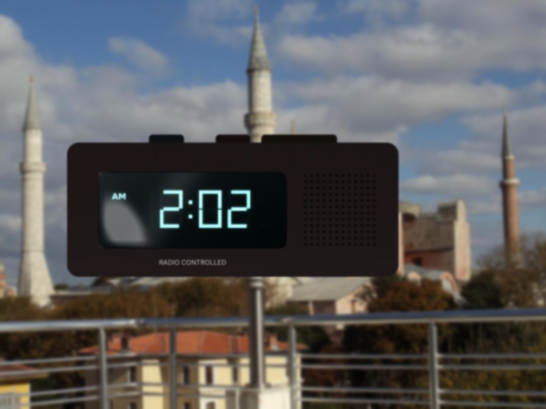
2:02
